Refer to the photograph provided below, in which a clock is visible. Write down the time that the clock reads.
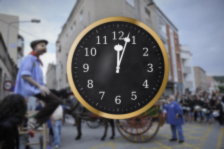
12:03
